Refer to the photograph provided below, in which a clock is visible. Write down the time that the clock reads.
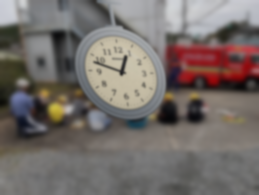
12:48
